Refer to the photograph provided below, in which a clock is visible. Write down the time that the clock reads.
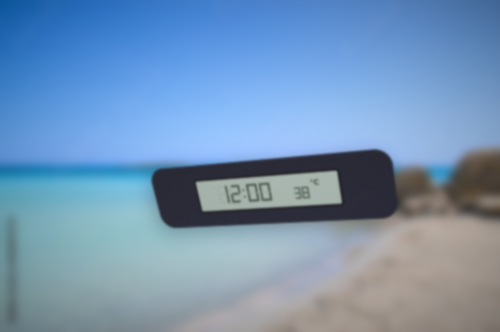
12:00
